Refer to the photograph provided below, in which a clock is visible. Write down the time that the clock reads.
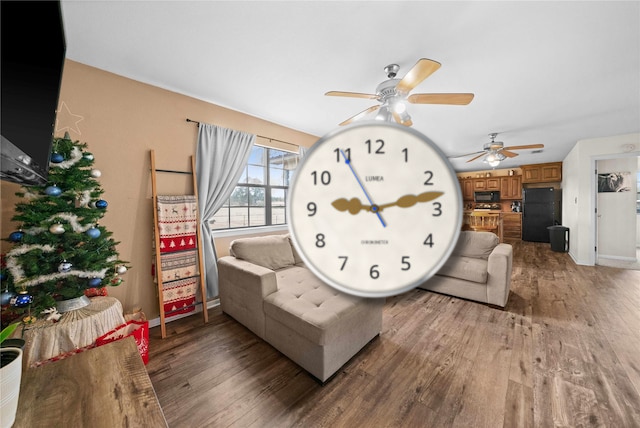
9:12:55
